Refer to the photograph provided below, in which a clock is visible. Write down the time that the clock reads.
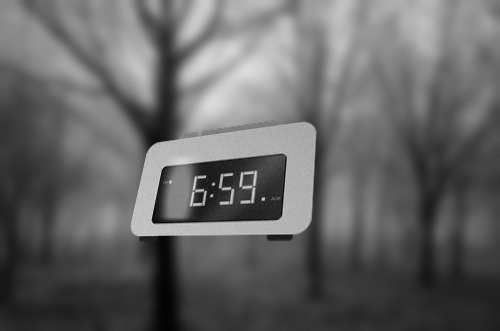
6:59
